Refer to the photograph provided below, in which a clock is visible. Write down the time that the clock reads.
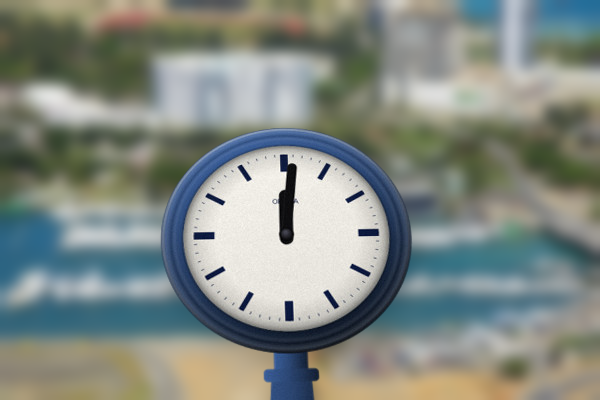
12:01
